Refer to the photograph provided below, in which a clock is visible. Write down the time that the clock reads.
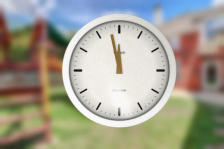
11:58
